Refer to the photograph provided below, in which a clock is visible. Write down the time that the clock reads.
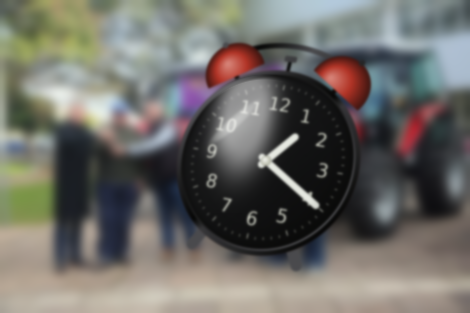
1:20
